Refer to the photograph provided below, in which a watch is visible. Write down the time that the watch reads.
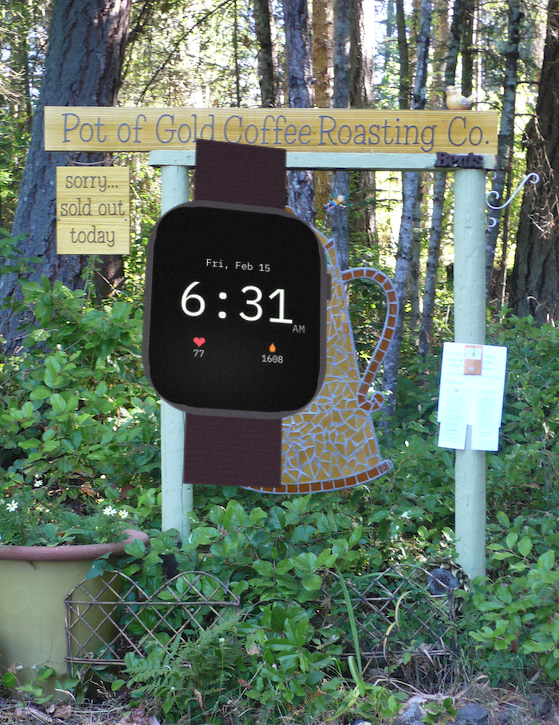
6:31
